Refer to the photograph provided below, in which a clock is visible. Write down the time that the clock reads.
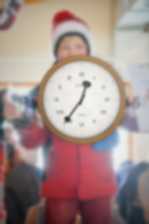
12:36
